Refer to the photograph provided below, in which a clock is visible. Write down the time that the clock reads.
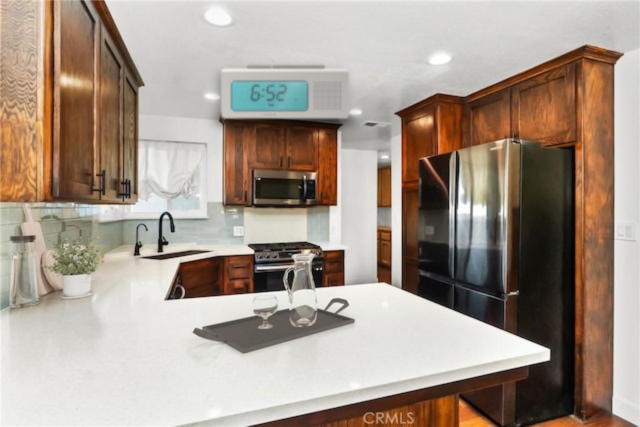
6:52
